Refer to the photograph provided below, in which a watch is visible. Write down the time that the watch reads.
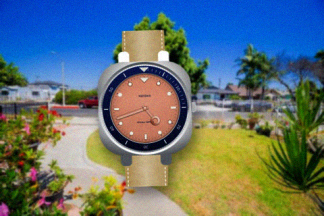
4:42
